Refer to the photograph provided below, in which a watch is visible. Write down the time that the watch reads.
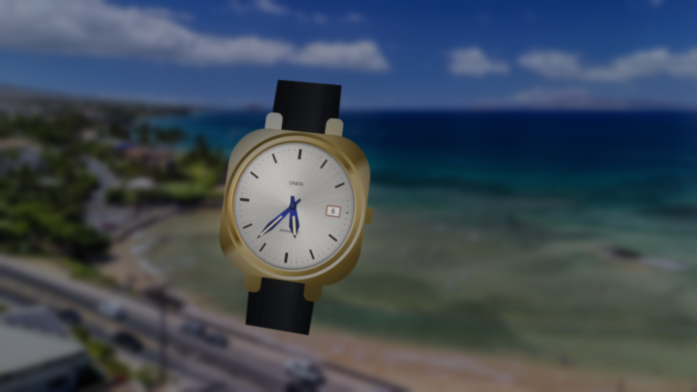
5:37
